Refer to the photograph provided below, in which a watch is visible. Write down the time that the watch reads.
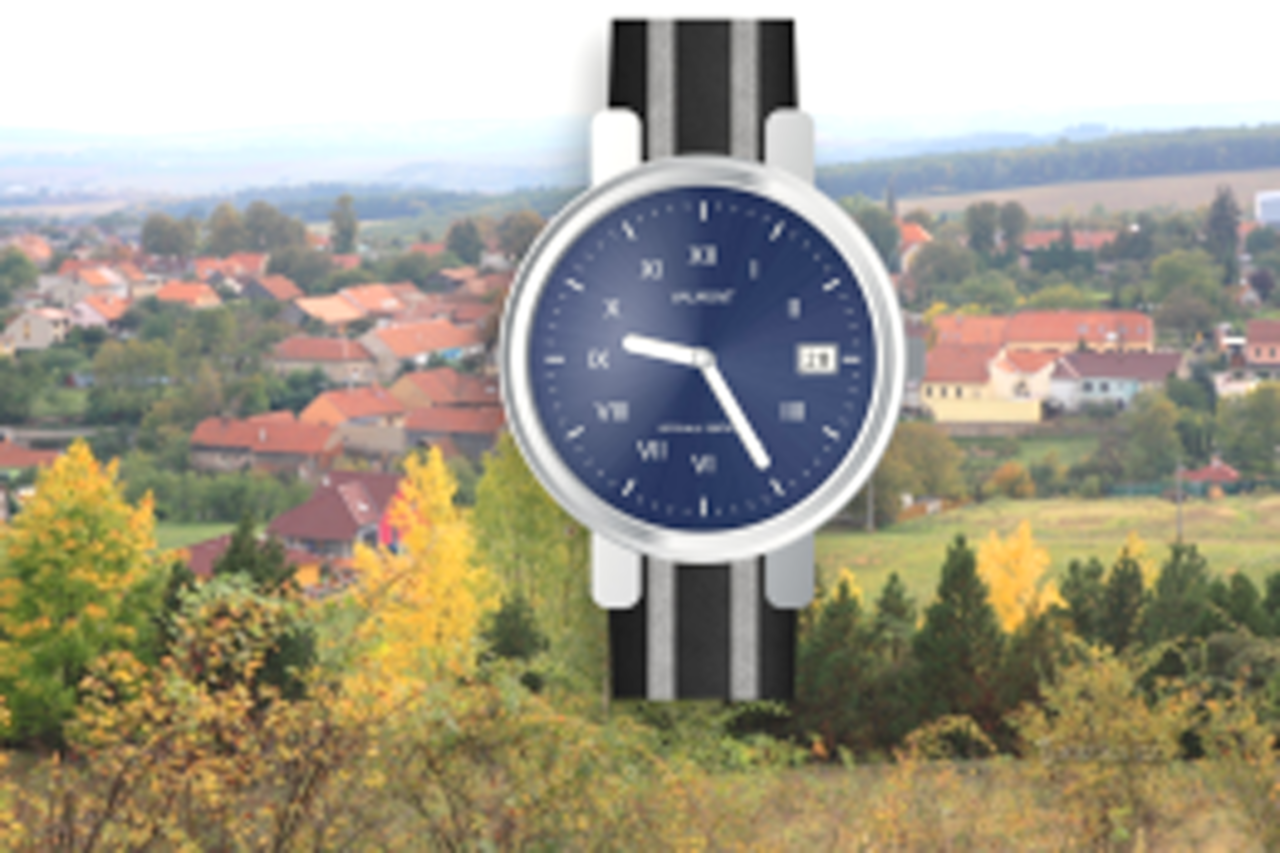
9:25
